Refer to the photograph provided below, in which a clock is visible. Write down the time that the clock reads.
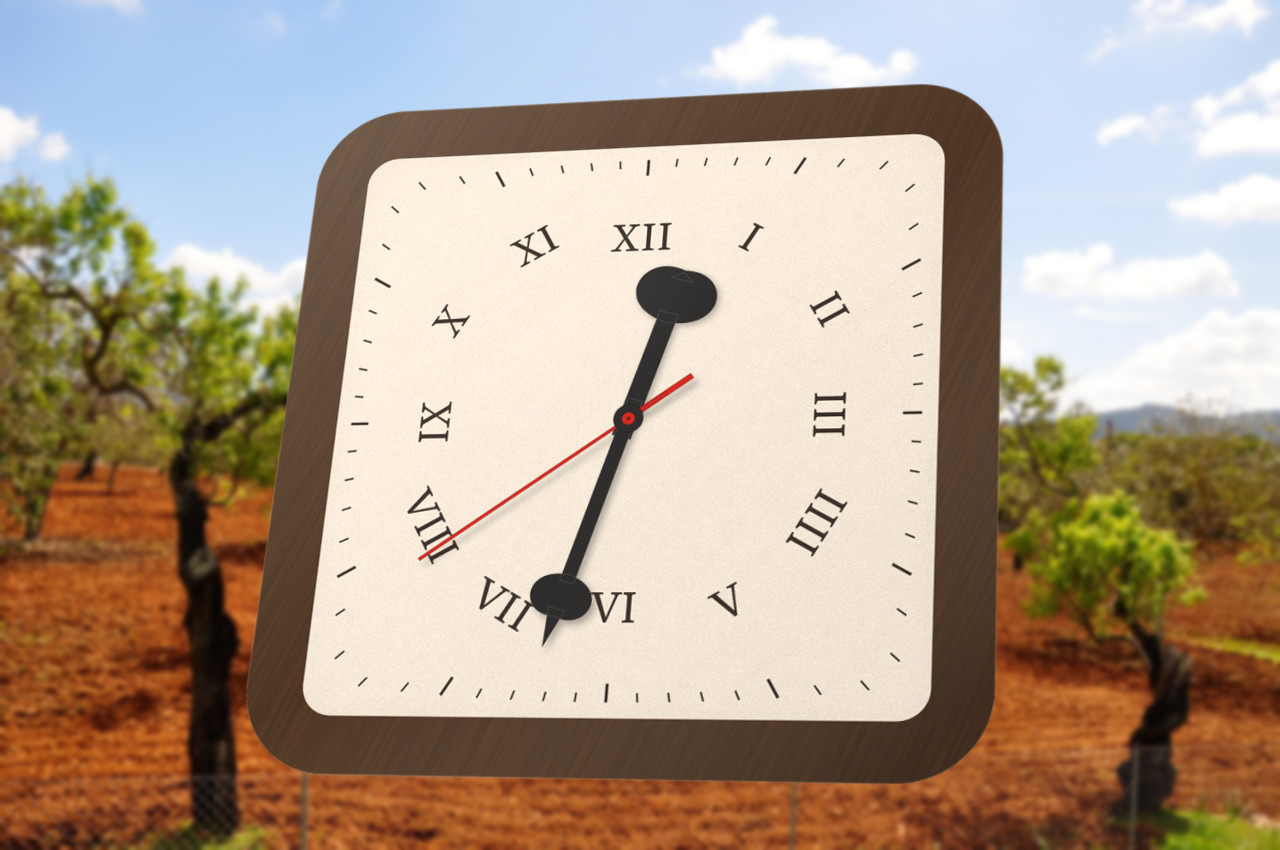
12:32:39
